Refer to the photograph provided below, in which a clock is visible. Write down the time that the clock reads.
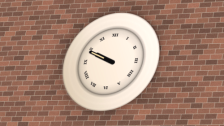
9:49
